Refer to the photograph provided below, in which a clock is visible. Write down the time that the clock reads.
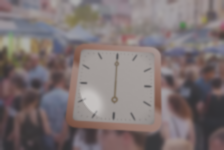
6:00
